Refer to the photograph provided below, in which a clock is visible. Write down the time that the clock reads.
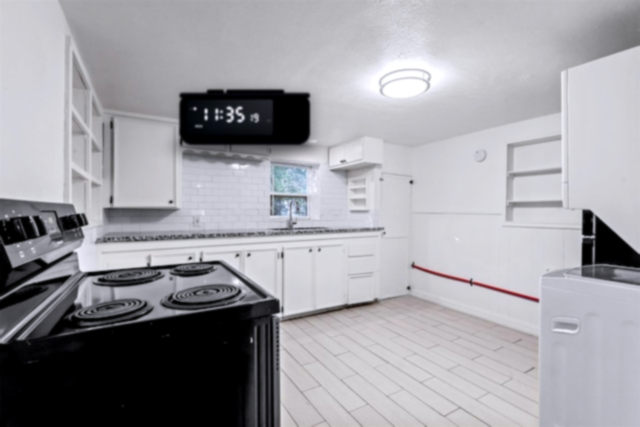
11:35
